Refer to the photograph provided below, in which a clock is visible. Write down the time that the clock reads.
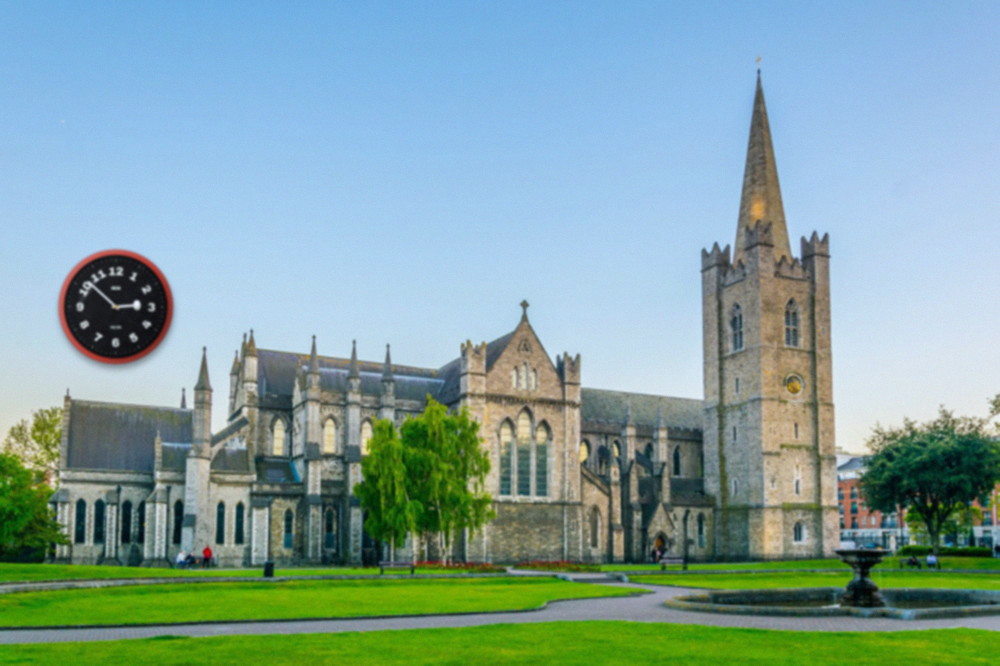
2:52
